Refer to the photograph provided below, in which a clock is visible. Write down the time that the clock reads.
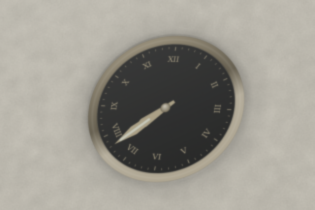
7:38
